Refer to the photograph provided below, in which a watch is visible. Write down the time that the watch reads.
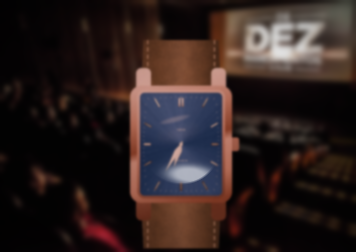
6:35
